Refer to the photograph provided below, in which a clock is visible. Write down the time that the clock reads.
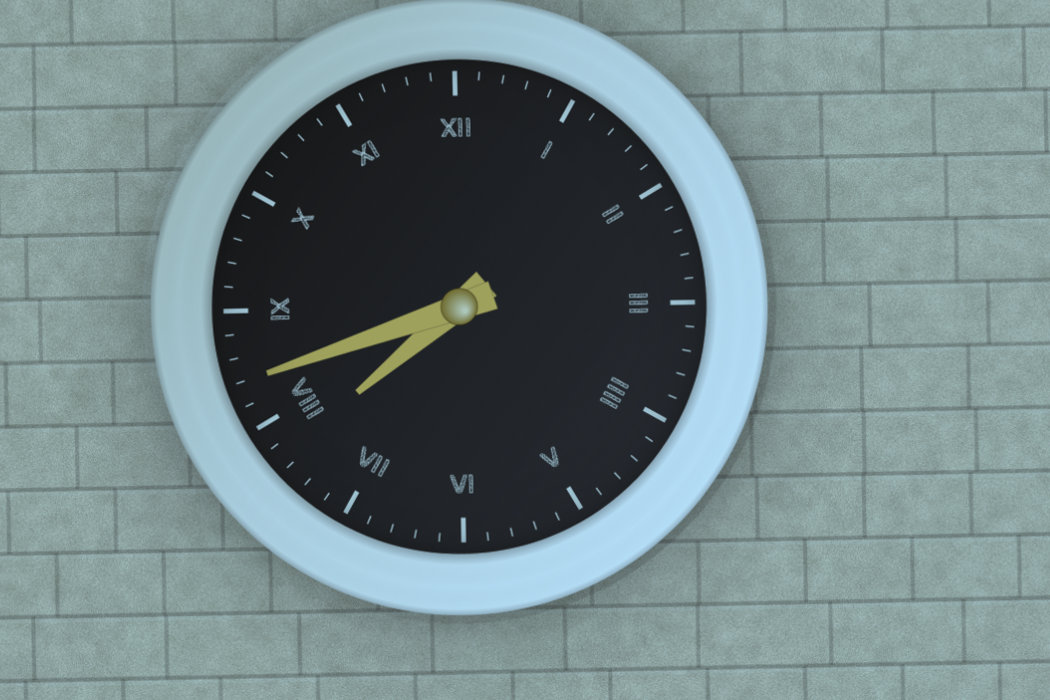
7:42
